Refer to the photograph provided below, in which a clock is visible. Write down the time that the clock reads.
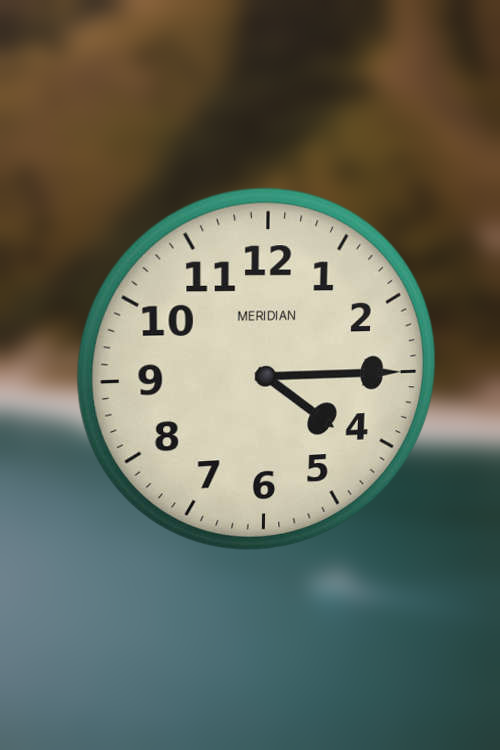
4:15
